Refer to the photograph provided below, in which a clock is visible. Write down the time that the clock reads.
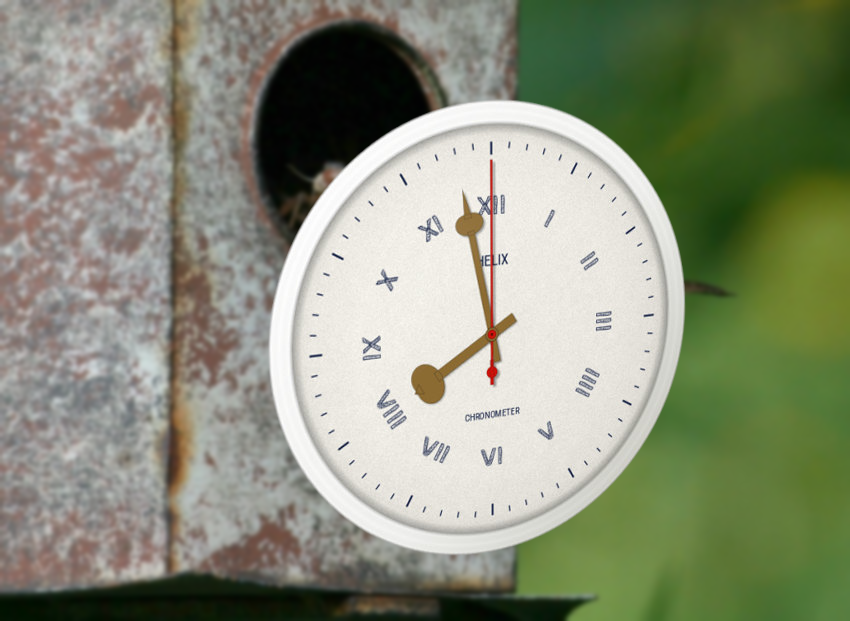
7:58:00
